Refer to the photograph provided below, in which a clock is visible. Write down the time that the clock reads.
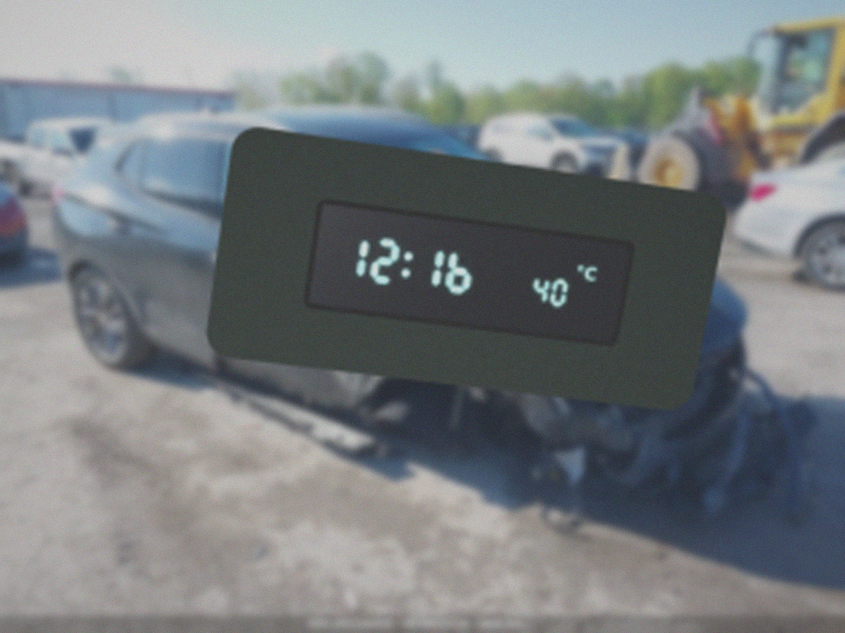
12:16
